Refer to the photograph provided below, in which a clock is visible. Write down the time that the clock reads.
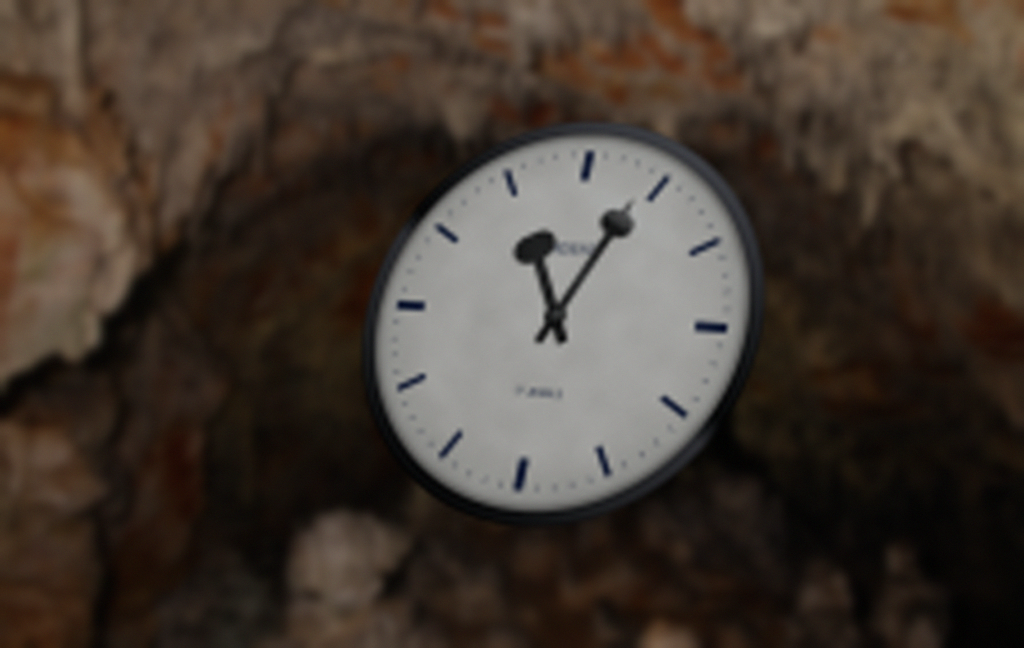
11:04
